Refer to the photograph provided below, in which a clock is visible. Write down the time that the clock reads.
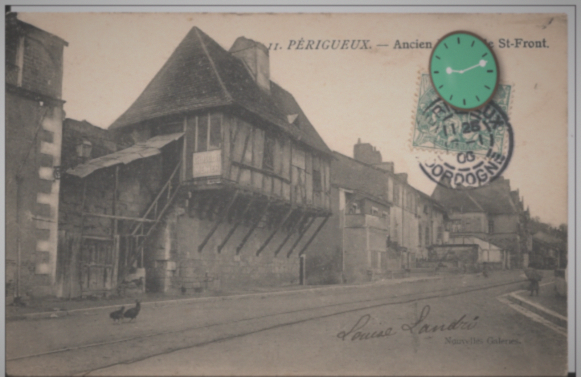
9:12
